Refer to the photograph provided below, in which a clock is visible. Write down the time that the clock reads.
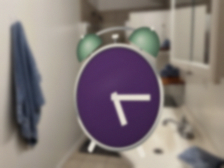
5:15
